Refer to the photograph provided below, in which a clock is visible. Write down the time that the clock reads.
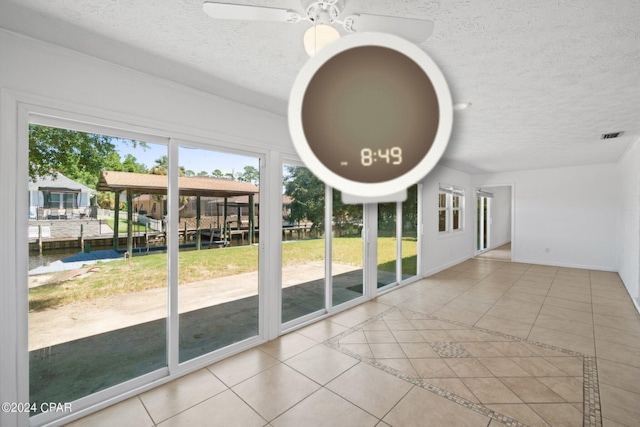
8:49
